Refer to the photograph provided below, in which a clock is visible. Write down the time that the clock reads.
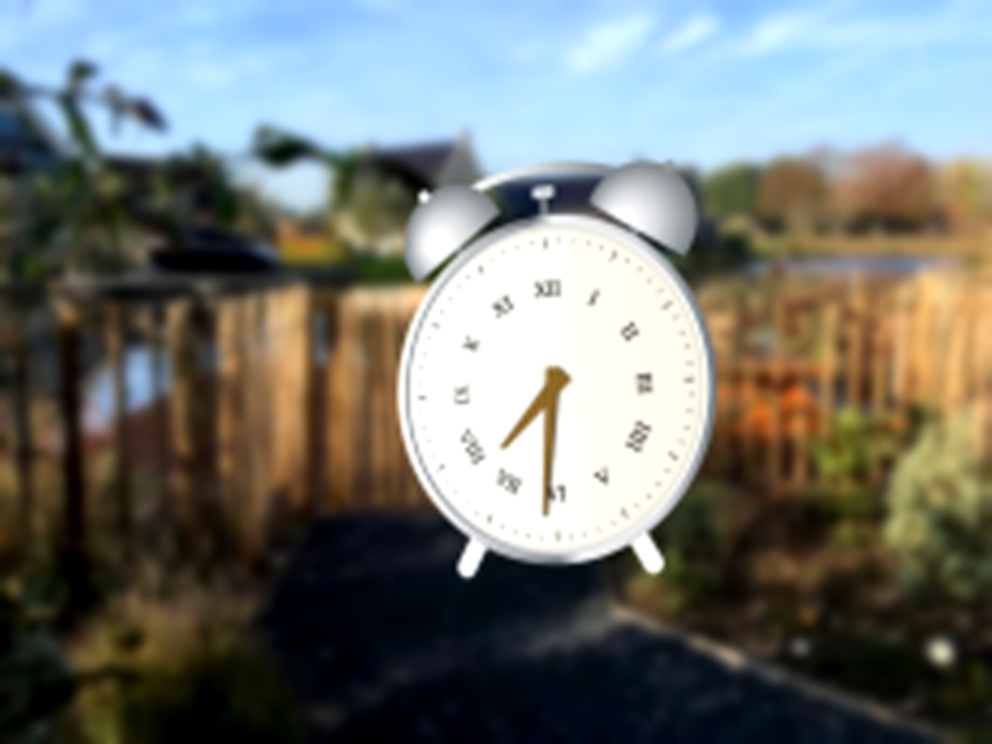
7:31
